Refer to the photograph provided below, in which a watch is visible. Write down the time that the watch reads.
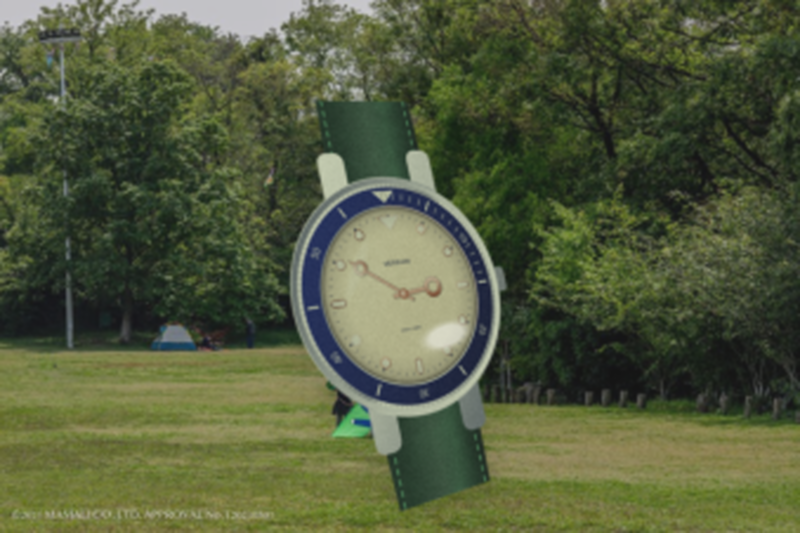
2:51
